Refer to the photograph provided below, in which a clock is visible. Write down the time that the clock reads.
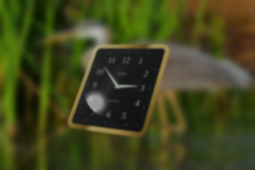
2:52
